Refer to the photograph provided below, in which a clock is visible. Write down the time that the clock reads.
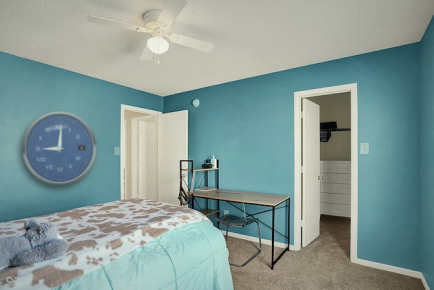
9:01
